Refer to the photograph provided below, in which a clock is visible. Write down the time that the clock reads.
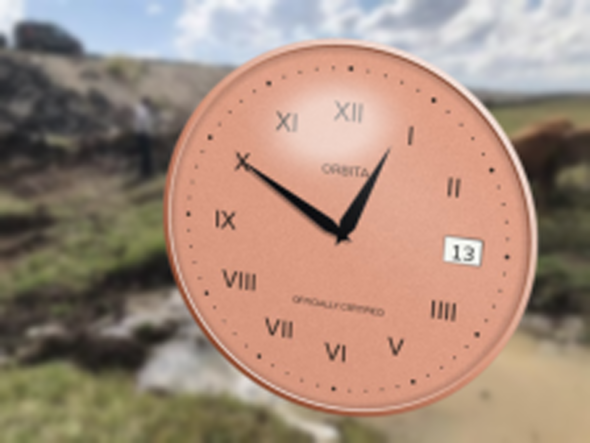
12:50
